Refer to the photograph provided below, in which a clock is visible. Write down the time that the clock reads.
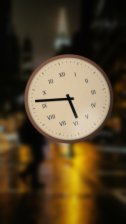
5:47
